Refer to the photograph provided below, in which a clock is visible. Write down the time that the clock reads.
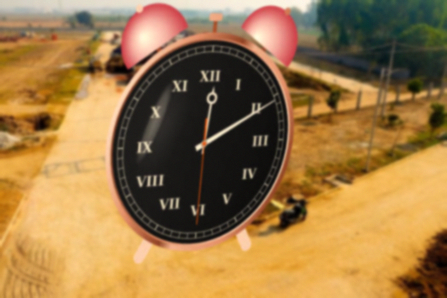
12:10:30
